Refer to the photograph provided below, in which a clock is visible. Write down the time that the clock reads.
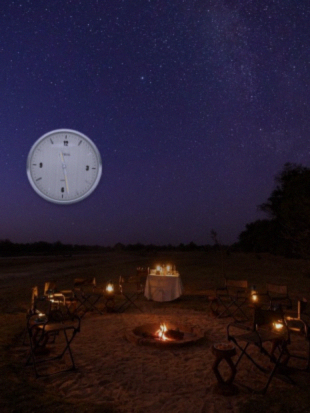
11:28
